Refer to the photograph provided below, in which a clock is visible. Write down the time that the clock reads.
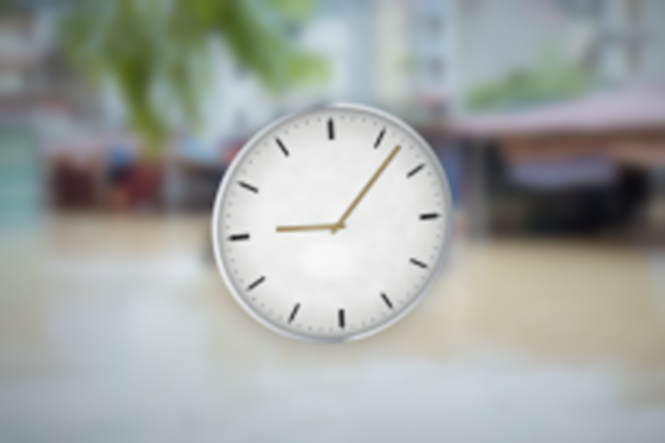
9:07
